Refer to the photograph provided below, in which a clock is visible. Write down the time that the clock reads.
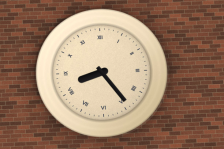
8:24
